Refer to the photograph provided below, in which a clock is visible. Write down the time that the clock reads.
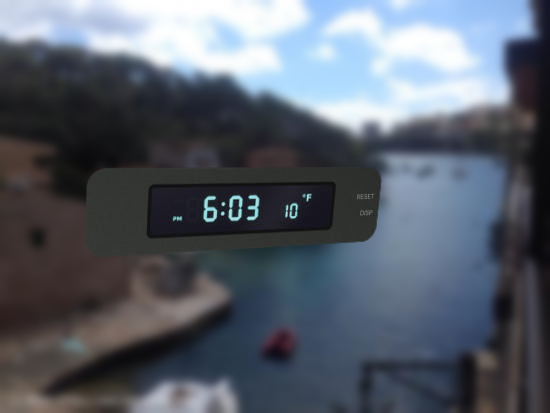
6:03
